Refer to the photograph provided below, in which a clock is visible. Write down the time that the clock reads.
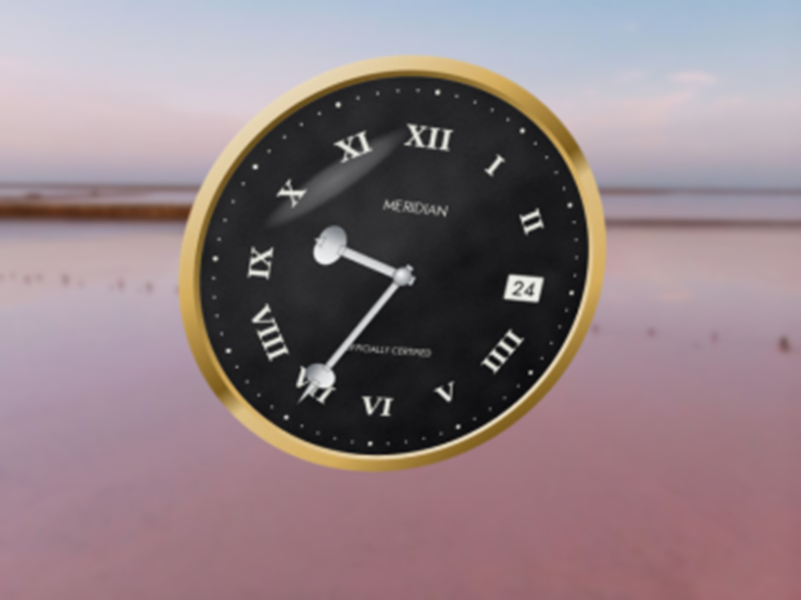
9:35
